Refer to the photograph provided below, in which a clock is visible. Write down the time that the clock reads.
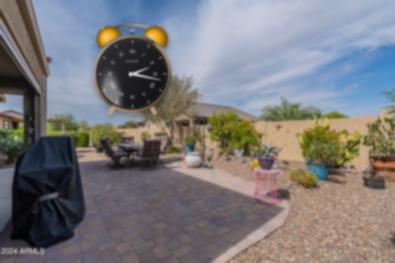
2:17
